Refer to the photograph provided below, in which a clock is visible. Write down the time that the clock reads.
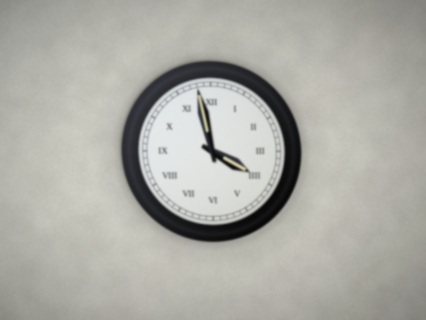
3:58
